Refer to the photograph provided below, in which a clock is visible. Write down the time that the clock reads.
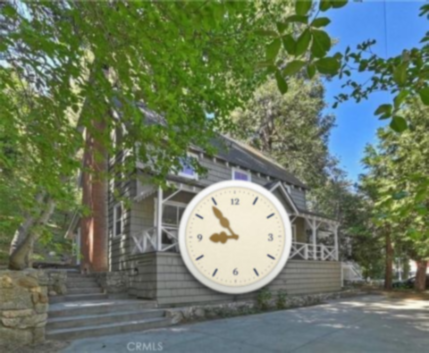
8:54
